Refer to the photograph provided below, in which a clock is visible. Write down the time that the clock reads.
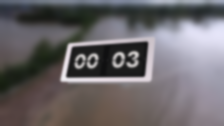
0:03
